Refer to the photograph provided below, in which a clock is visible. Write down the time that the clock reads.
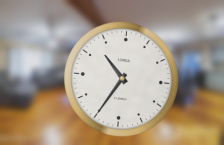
10:35
